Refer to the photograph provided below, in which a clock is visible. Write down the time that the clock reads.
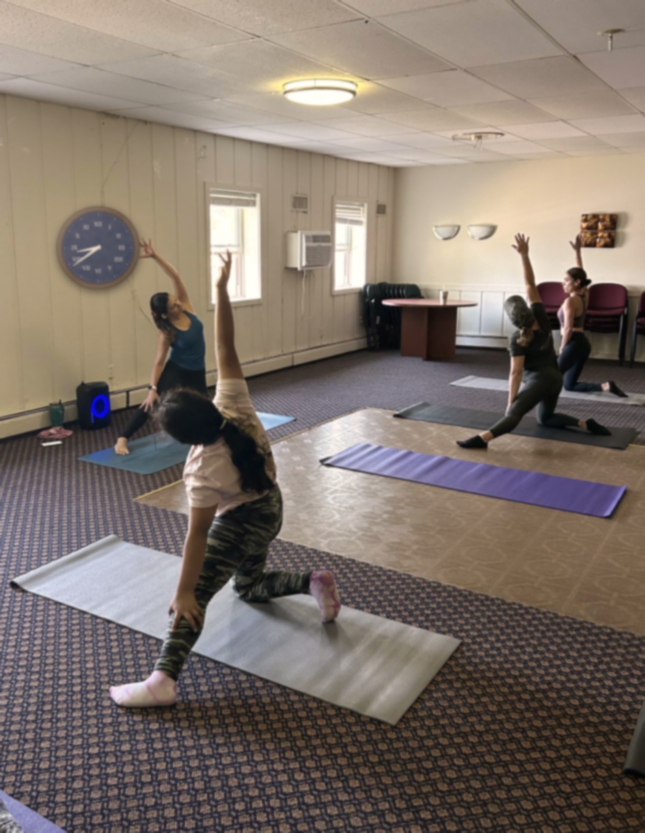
8:39
